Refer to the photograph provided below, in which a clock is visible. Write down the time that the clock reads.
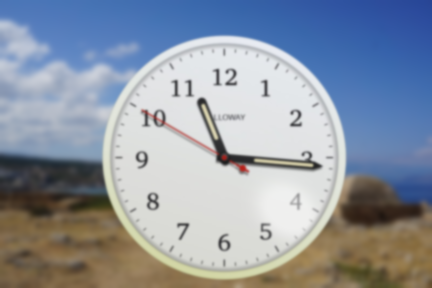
11:15:50
